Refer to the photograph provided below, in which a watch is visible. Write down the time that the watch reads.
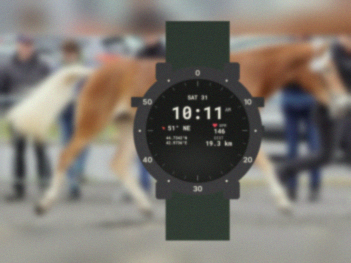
10:11
